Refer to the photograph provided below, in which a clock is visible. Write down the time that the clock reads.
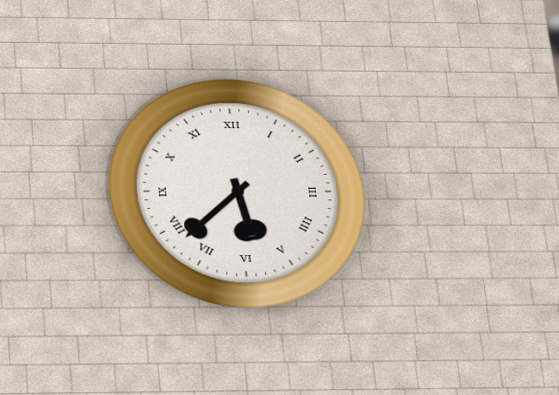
5:38
